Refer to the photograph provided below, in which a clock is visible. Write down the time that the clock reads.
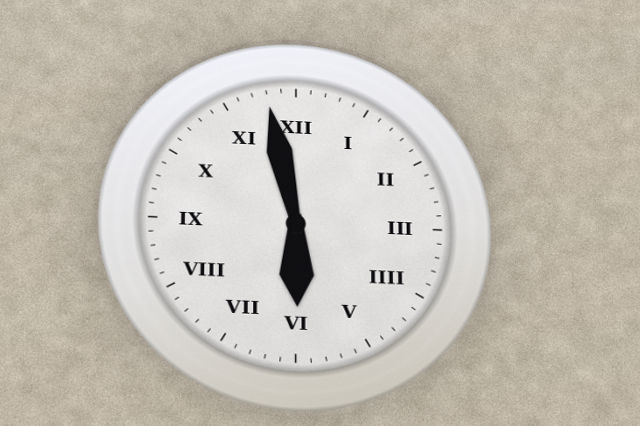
5:58
